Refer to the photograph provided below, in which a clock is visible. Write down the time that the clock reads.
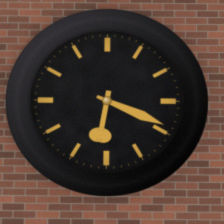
6:19
